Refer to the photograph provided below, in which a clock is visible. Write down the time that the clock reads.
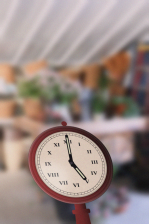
5:00
